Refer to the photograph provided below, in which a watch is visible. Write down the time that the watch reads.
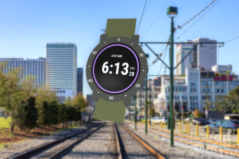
6:13
